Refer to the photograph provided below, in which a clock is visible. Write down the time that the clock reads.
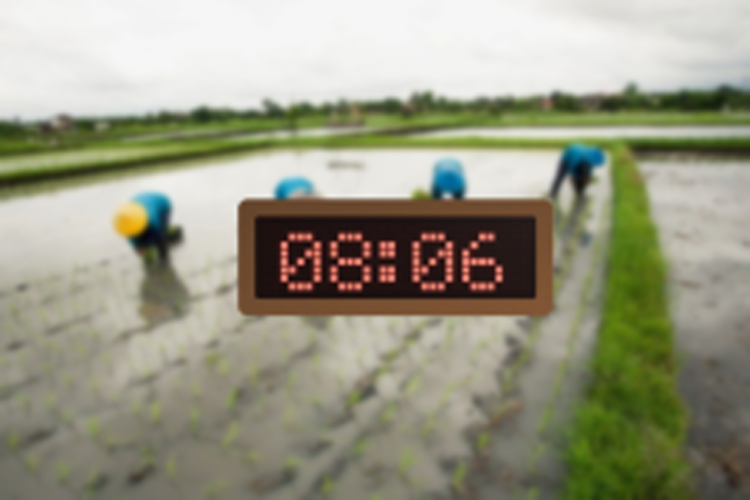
8:06
